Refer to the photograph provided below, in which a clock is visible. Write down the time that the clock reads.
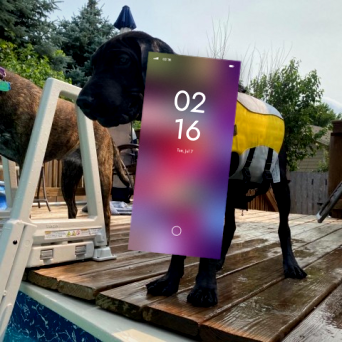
2:16
